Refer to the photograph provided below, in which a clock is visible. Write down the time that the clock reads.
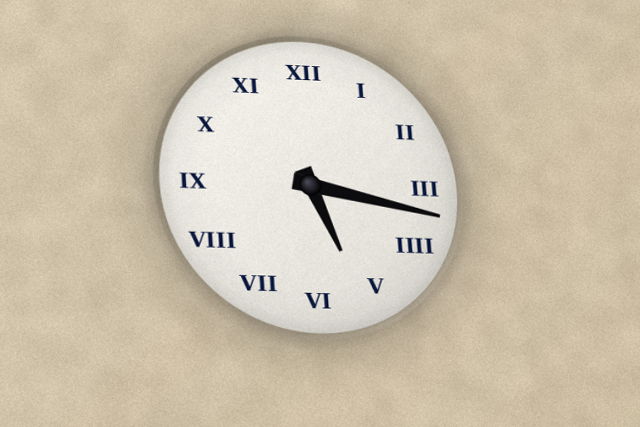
5:17
